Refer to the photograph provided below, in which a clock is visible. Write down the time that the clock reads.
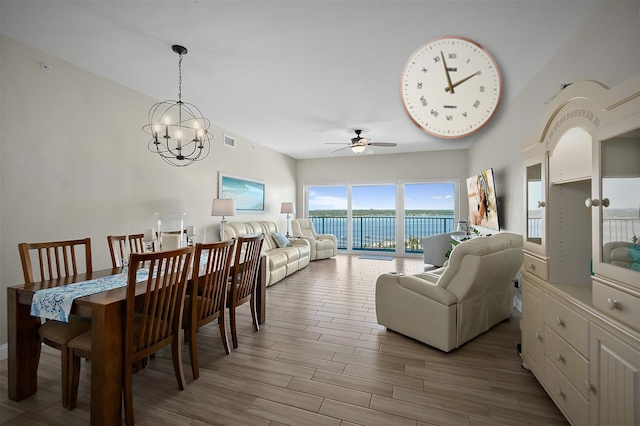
1:57
